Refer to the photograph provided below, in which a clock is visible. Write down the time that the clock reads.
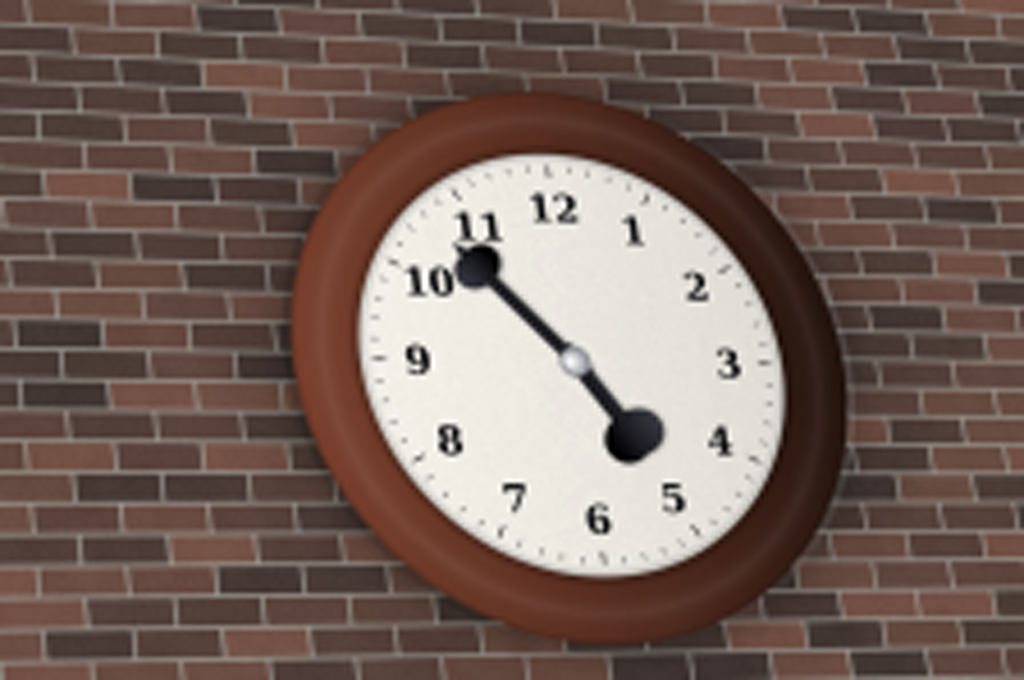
4:53
